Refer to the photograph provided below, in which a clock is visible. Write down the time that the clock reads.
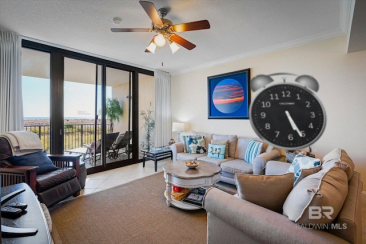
5:26
